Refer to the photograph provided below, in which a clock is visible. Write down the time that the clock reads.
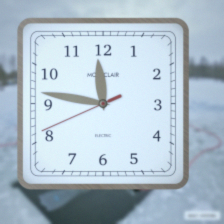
11:46:41
